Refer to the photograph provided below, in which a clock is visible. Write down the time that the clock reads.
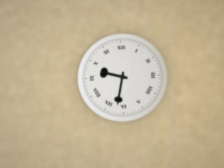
9:32
